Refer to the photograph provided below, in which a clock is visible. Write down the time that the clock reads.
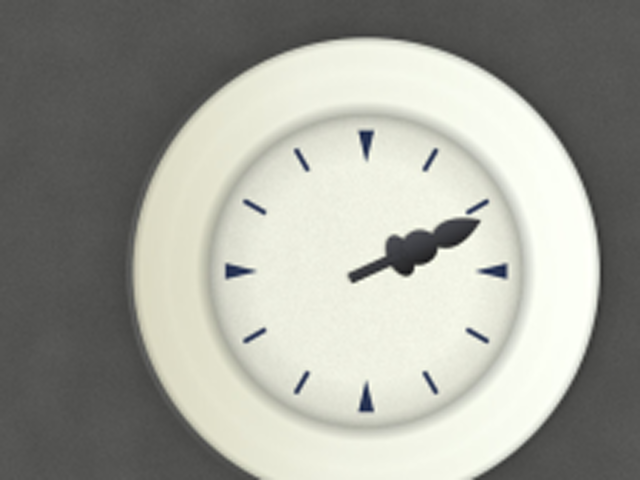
2:11
